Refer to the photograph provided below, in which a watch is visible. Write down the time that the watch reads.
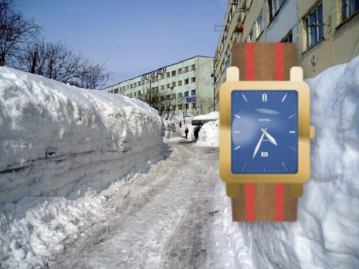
4:34
